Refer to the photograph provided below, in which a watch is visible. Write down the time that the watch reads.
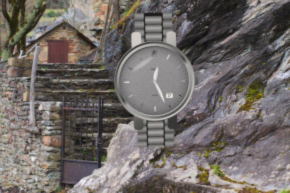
12:26
